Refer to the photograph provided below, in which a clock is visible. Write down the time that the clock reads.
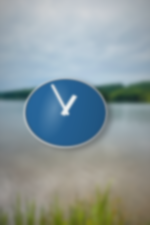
12:56
